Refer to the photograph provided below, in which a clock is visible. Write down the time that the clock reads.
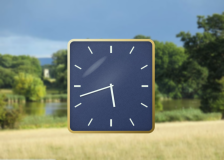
5:42
